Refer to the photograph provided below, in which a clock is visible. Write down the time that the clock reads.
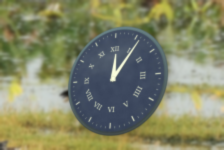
12:06
